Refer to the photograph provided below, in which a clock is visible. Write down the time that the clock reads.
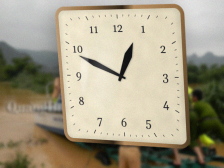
12:49
